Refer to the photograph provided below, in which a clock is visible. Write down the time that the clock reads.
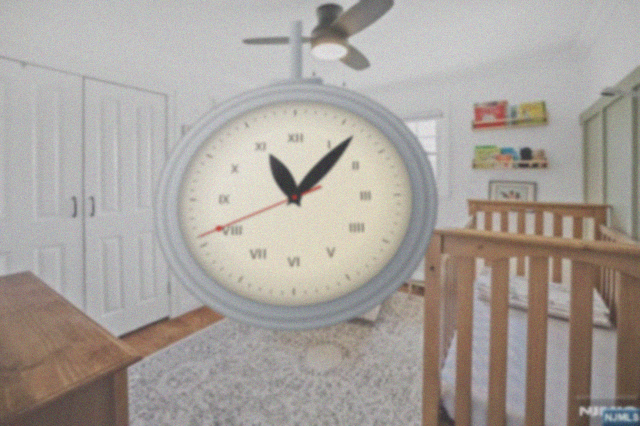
11:06:41
